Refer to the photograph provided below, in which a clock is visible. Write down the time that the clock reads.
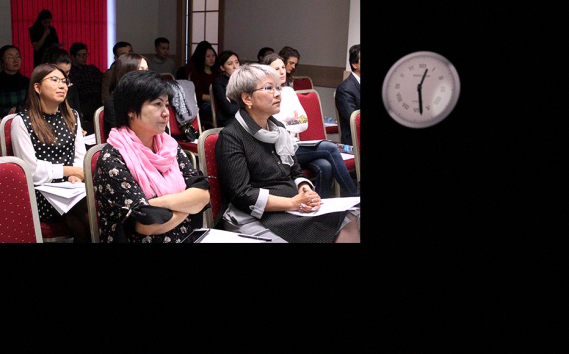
12:28
